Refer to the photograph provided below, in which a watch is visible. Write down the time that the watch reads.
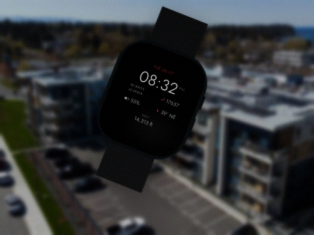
8:32
